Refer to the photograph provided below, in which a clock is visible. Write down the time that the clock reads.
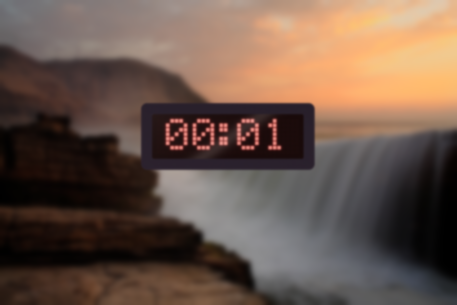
0:01
